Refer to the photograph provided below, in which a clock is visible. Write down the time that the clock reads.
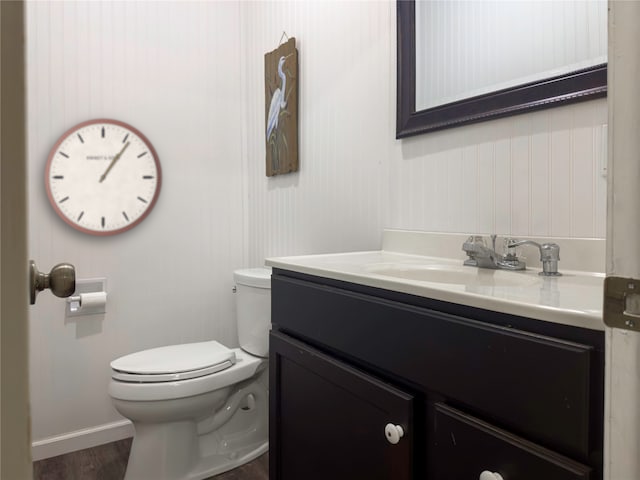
1:06
